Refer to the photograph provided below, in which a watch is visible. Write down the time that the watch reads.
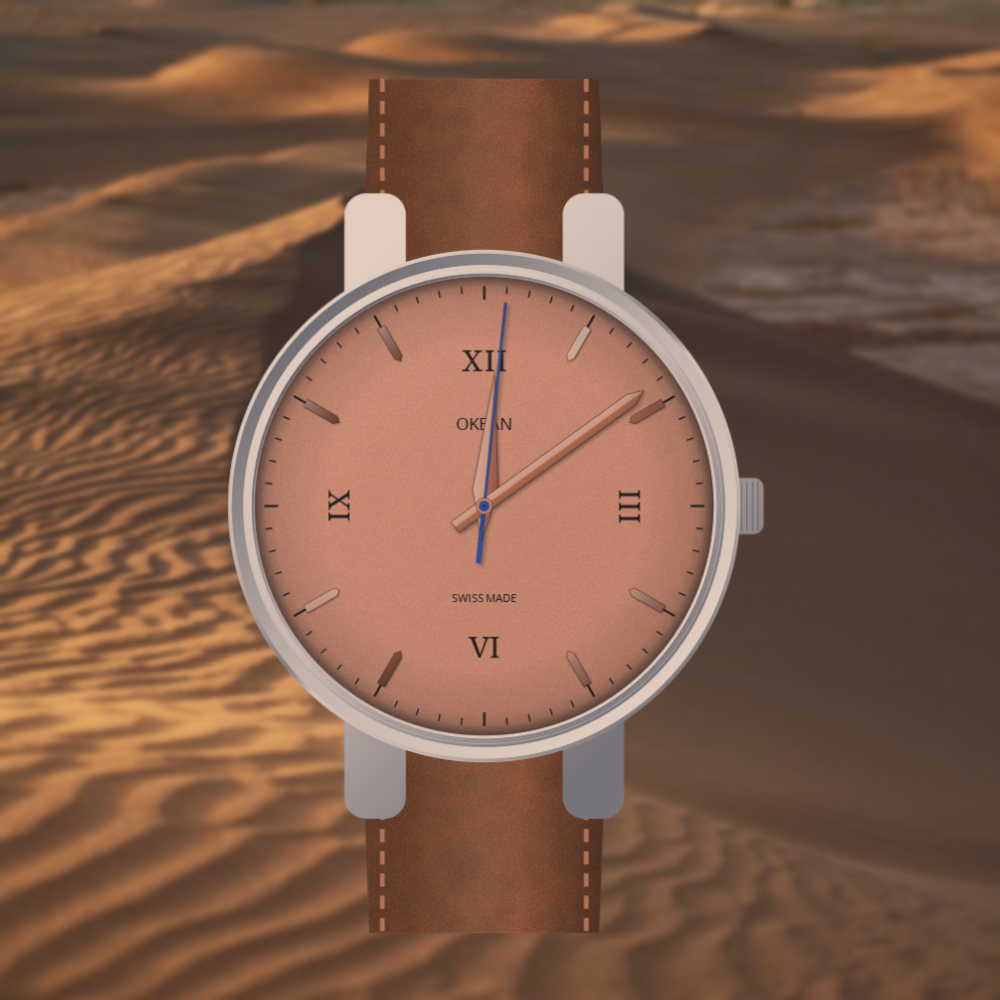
12:09:01
